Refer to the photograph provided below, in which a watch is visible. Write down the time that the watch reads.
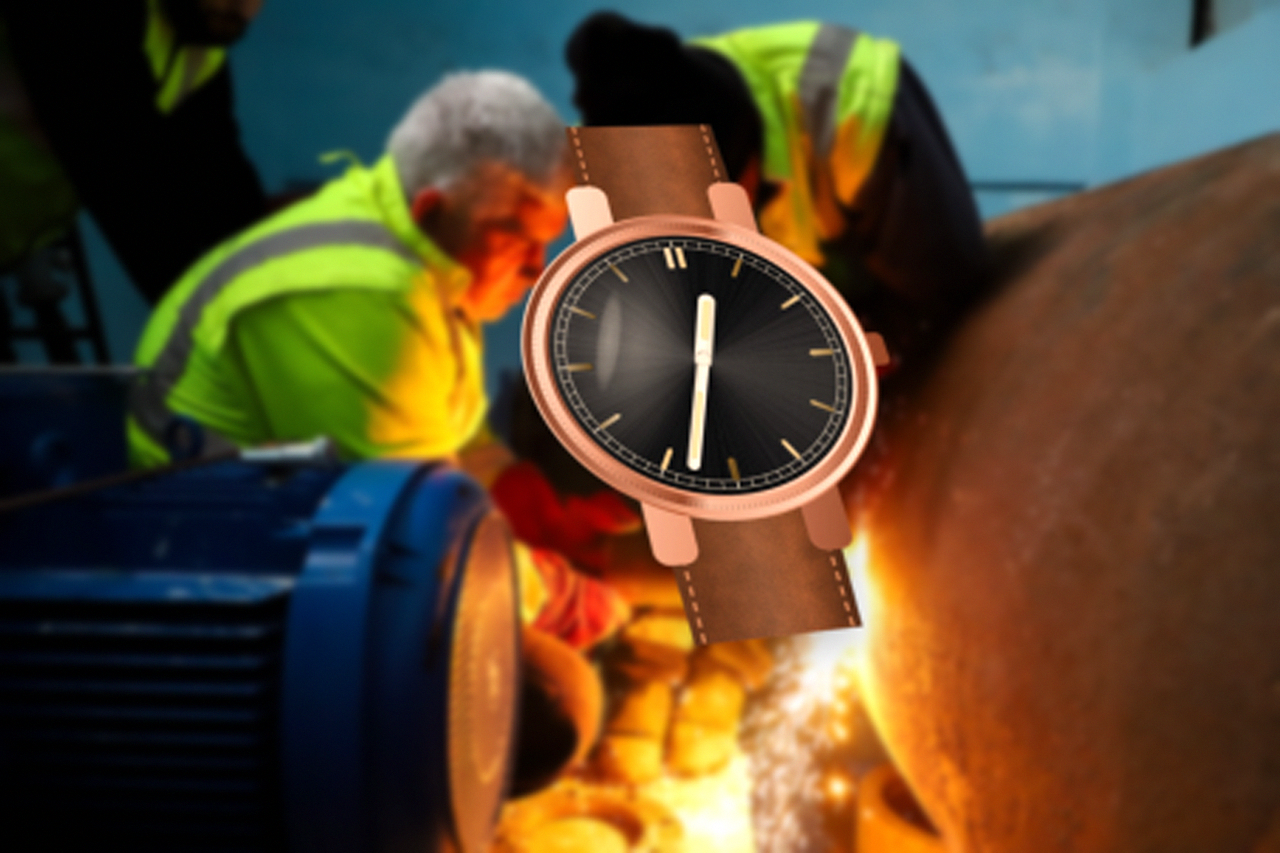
12:33
